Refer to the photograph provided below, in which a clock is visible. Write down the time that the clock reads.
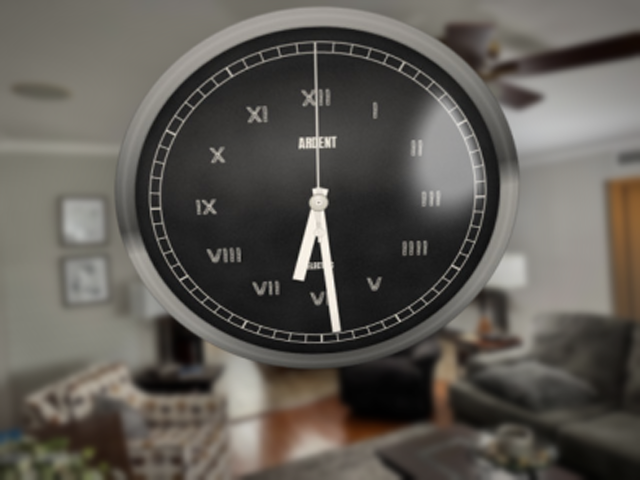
6:29:00
